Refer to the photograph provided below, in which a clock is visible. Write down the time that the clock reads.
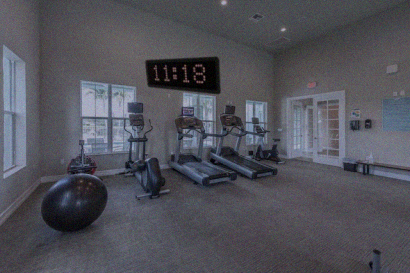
11:18
